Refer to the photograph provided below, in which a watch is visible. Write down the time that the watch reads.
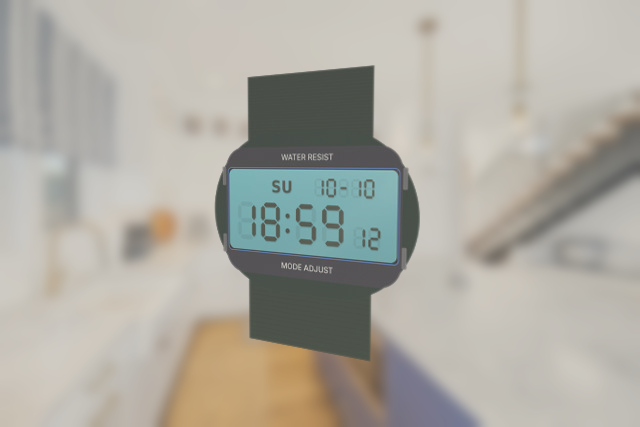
18:59:12
